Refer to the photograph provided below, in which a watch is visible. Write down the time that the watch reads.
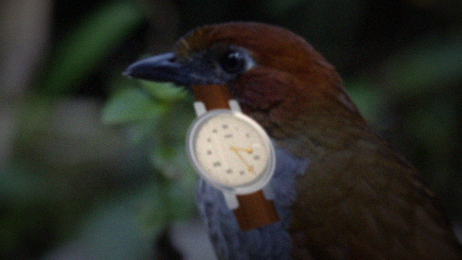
3:26
